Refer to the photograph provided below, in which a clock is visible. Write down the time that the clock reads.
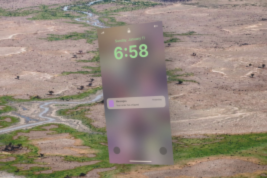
6:58
